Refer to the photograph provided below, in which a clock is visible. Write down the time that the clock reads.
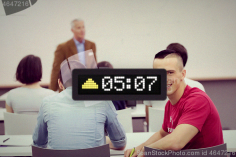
5:07
